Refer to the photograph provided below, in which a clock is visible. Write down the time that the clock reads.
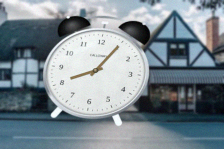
8:05
